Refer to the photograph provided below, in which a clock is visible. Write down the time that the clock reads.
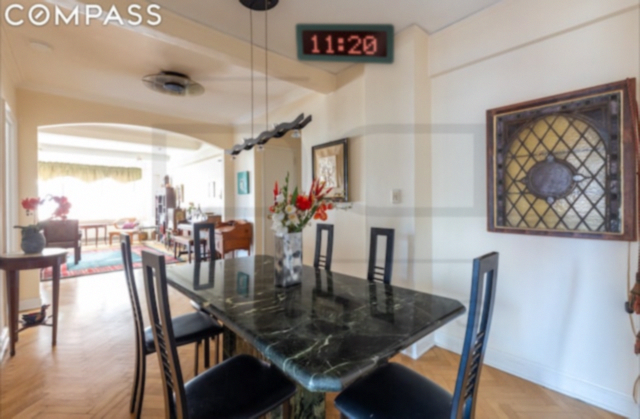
11:20
